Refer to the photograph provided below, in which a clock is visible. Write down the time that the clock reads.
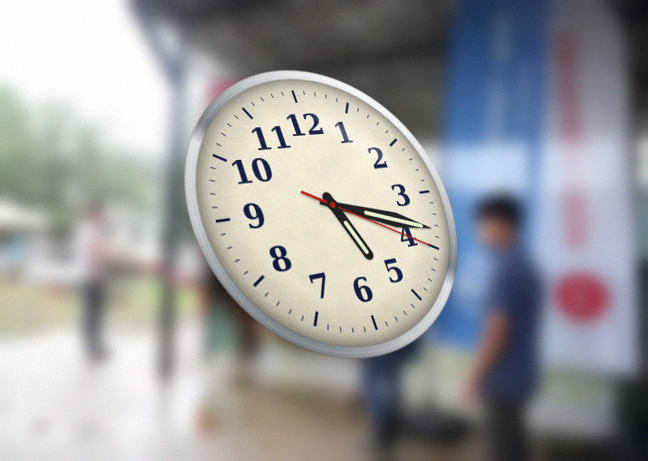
5:18:20
